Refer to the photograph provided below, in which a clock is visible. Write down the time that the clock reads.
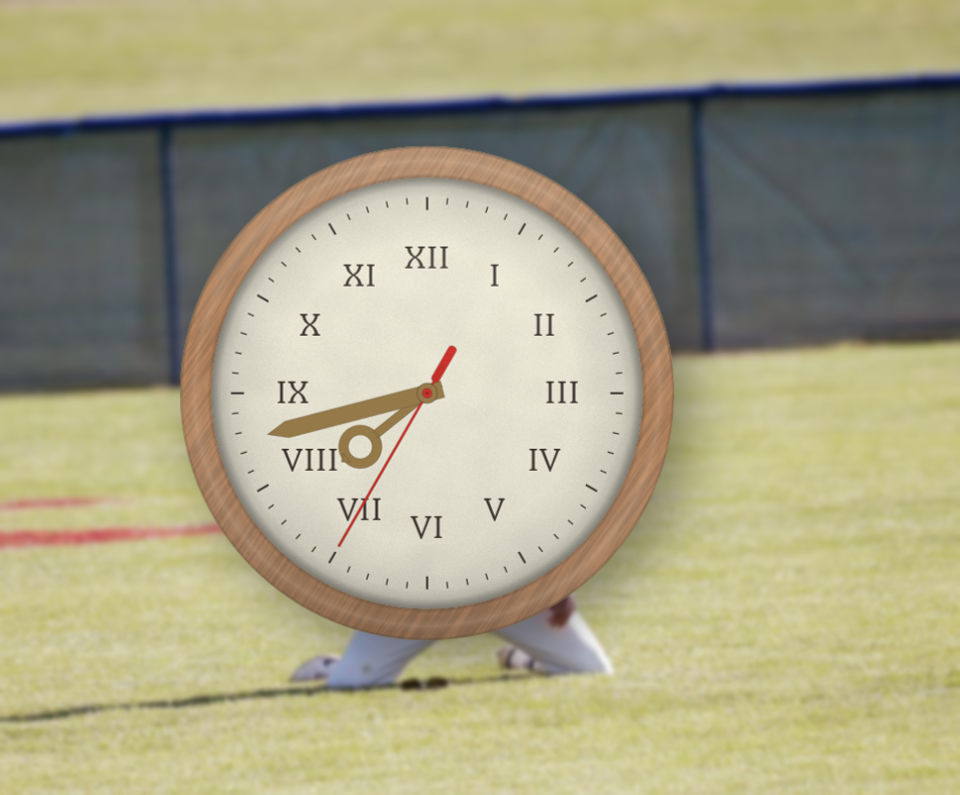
7:42:35
